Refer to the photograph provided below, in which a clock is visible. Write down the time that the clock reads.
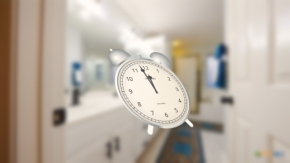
11:58
